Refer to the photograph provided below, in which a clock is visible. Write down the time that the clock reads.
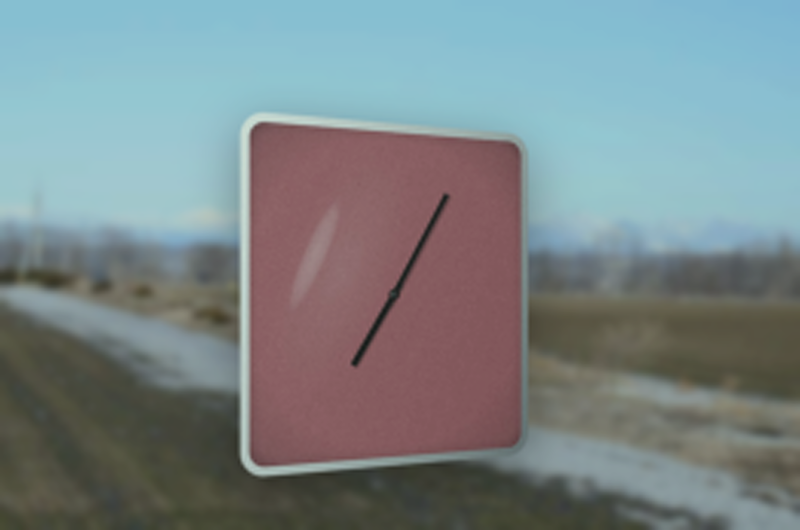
7:05
